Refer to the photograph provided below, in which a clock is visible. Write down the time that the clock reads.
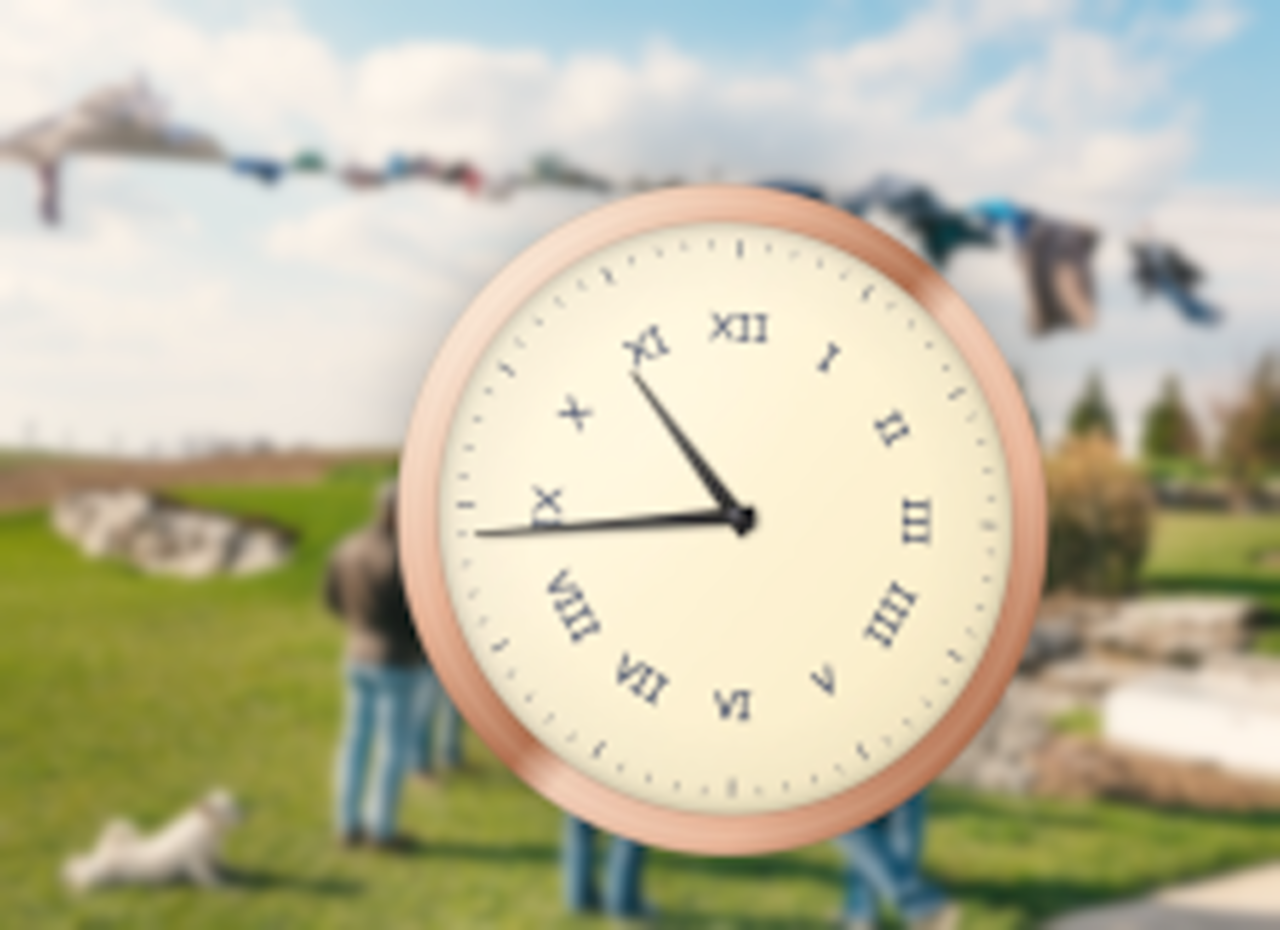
10:44
